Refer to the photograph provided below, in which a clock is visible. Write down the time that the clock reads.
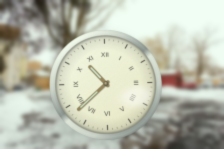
10:38
